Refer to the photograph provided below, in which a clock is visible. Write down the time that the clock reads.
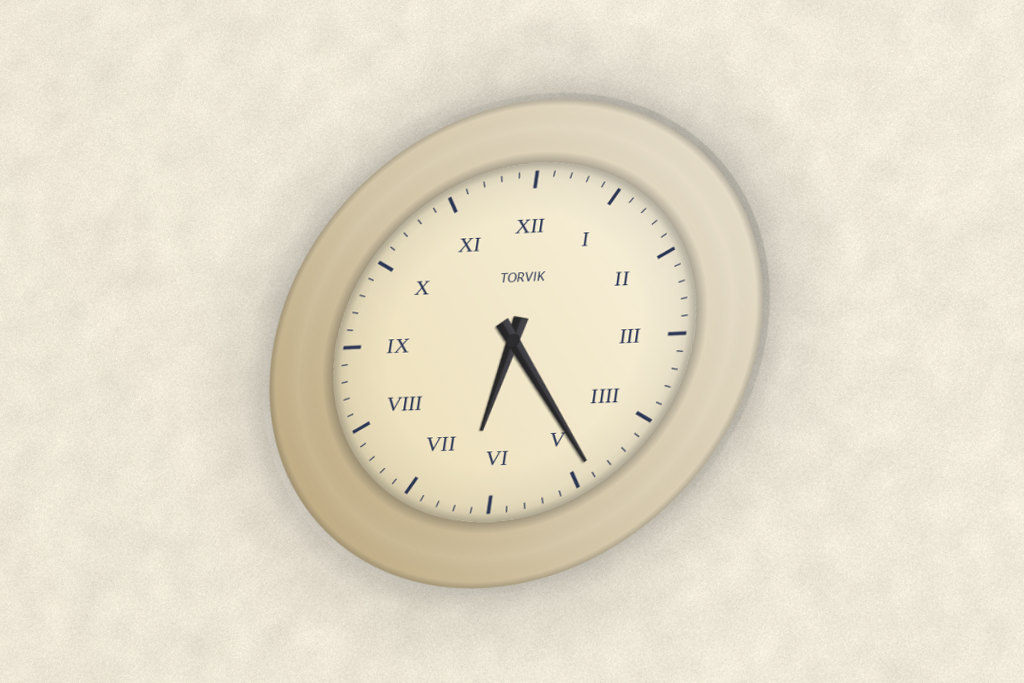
6:24
